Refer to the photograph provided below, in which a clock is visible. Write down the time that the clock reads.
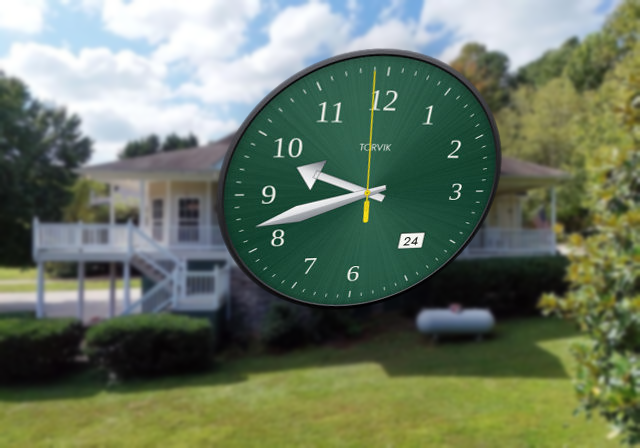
9:41:59
